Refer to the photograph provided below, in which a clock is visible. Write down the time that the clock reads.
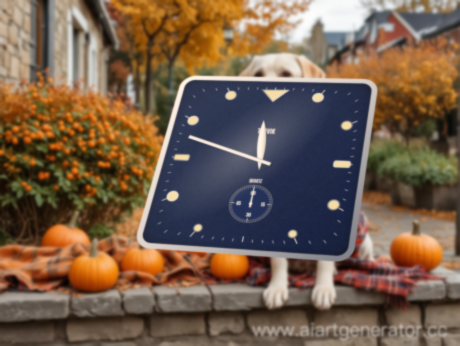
11:48
